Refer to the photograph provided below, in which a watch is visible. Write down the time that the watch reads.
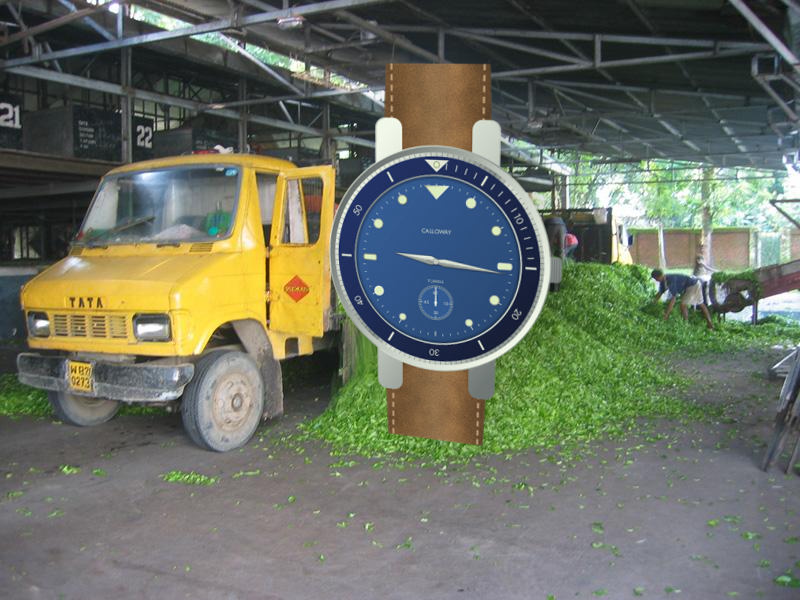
9:16
